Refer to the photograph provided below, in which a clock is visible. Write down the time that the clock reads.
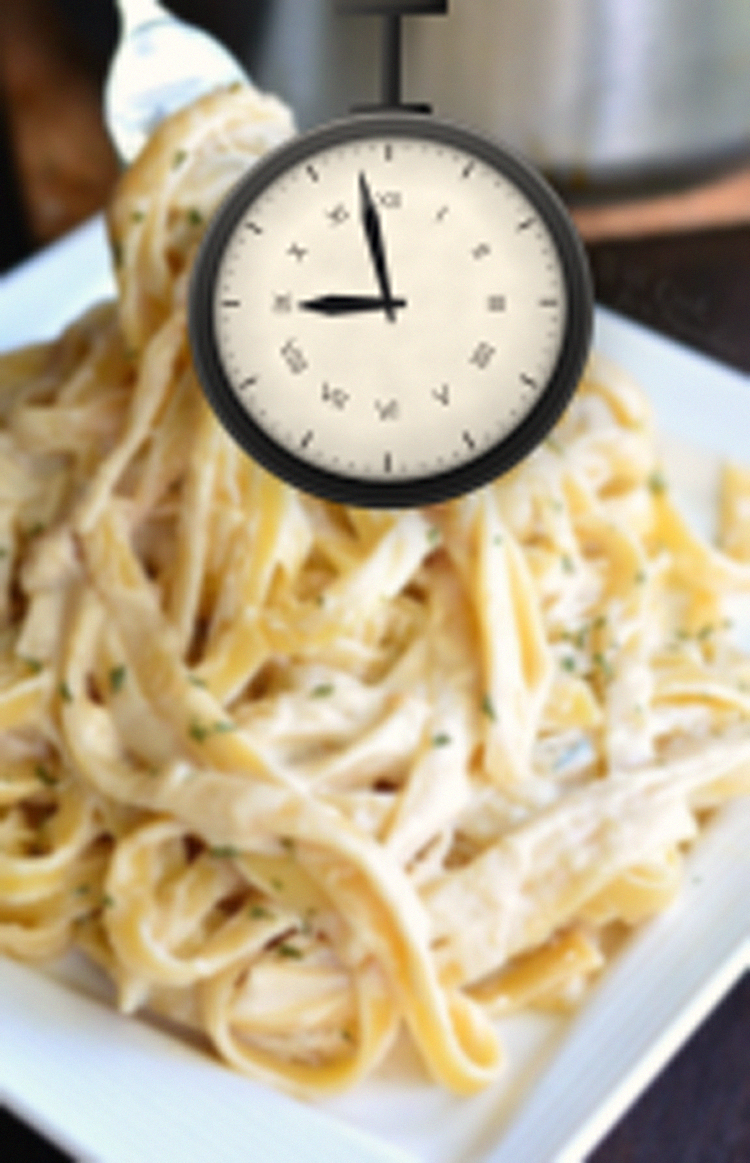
8:58
